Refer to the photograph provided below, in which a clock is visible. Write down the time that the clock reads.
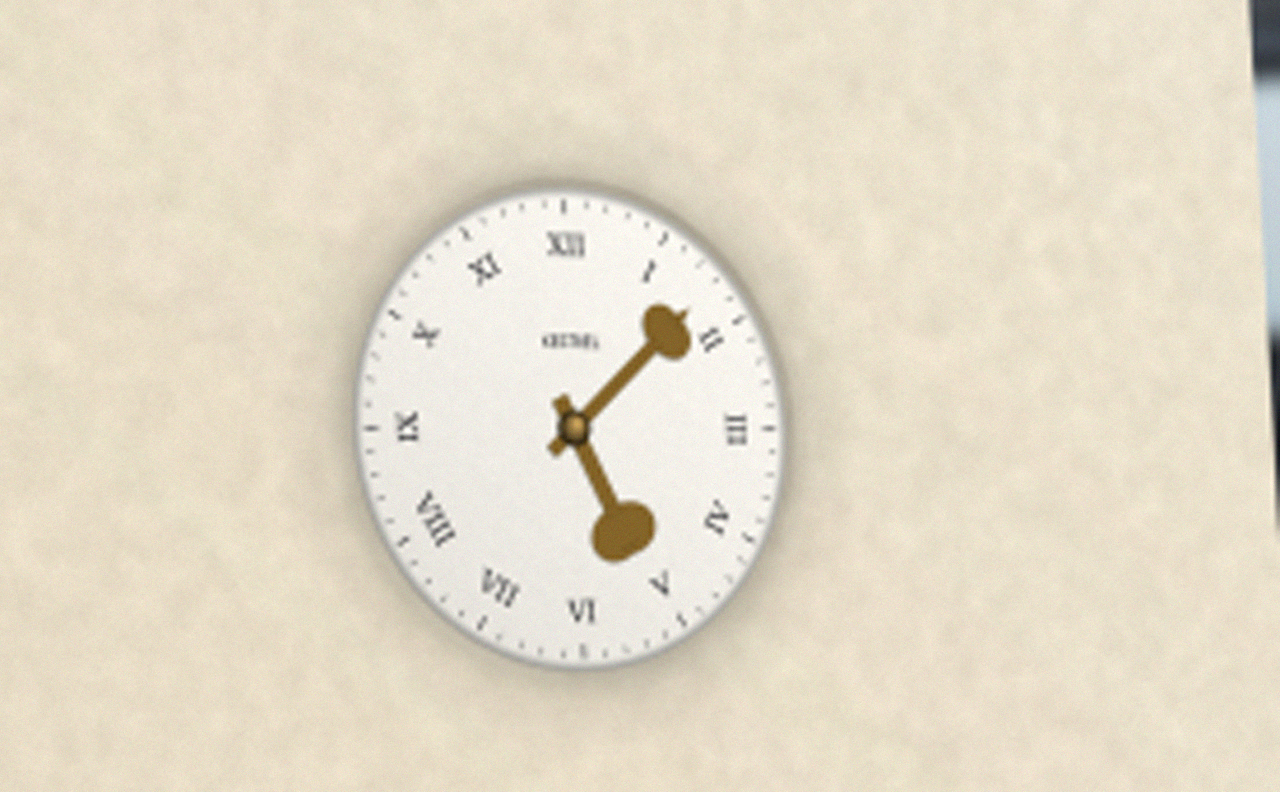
5:08
